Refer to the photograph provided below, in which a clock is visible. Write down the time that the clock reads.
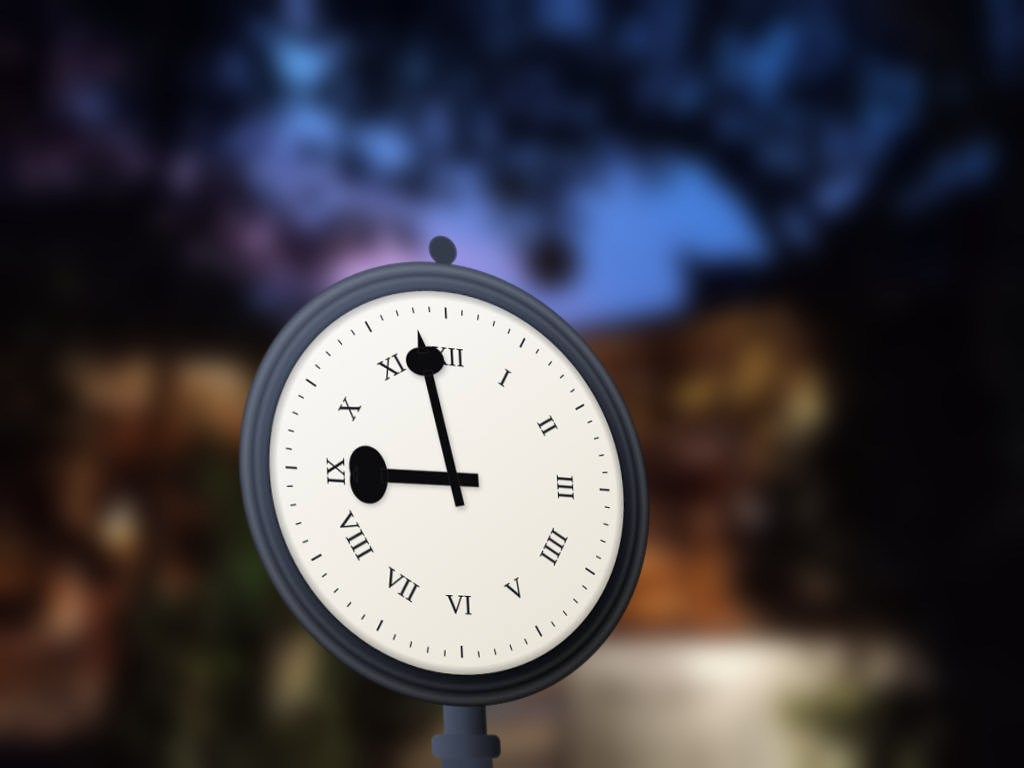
8:58
